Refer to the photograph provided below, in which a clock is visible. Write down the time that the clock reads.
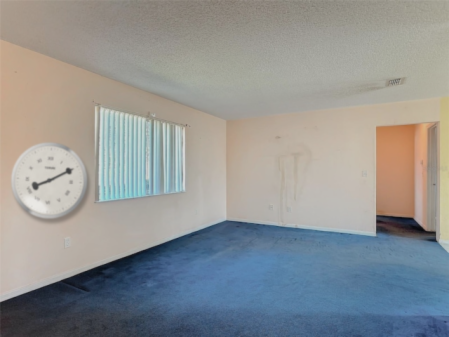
8:10
